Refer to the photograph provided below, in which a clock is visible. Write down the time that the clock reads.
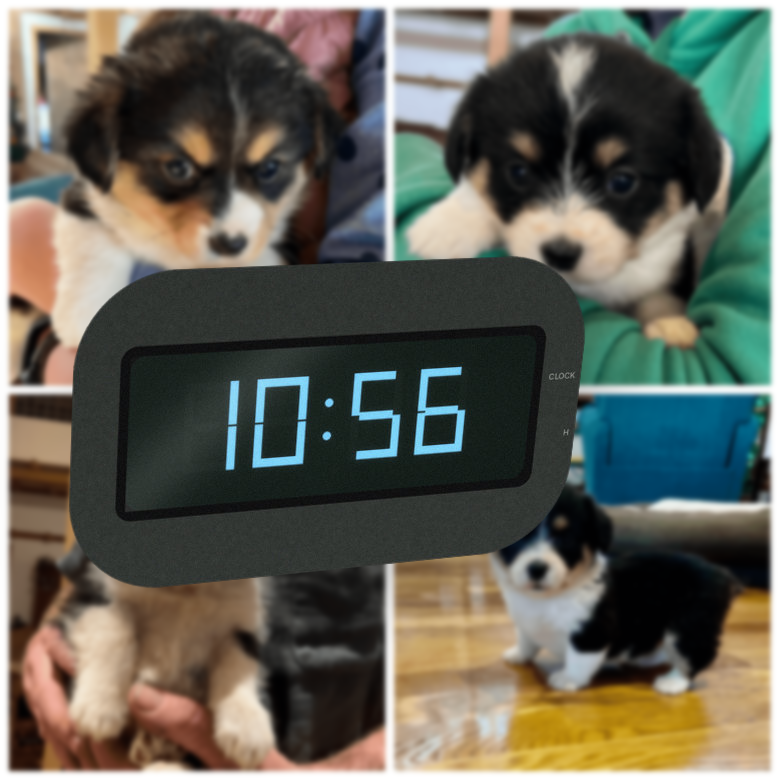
10:56
